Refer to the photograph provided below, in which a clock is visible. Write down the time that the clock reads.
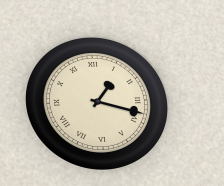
1:18
